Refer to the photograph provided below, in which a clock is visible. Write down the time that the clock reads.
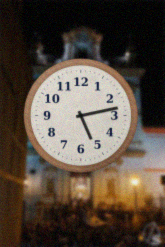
5:13
